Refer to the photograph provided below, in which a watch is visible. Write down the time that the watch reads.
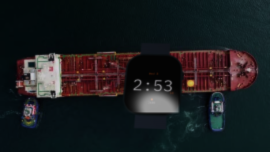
2:53
